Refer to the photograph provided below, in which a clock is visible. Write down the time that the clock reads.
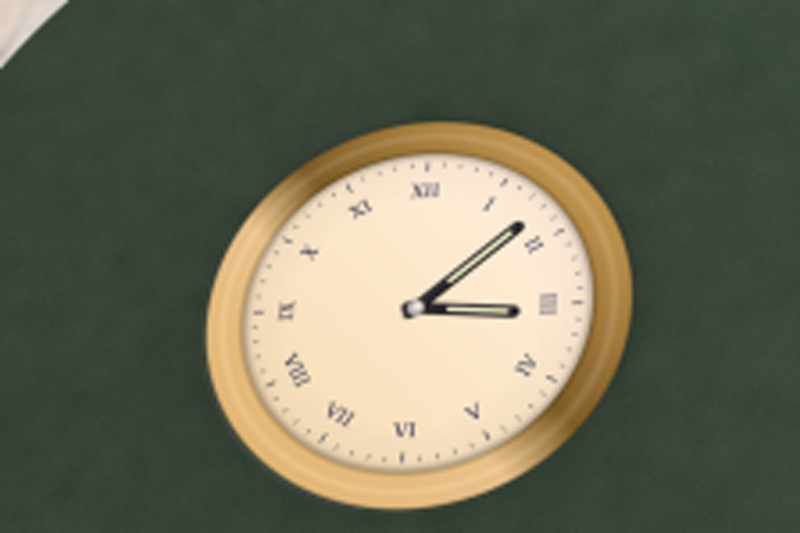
3:08
